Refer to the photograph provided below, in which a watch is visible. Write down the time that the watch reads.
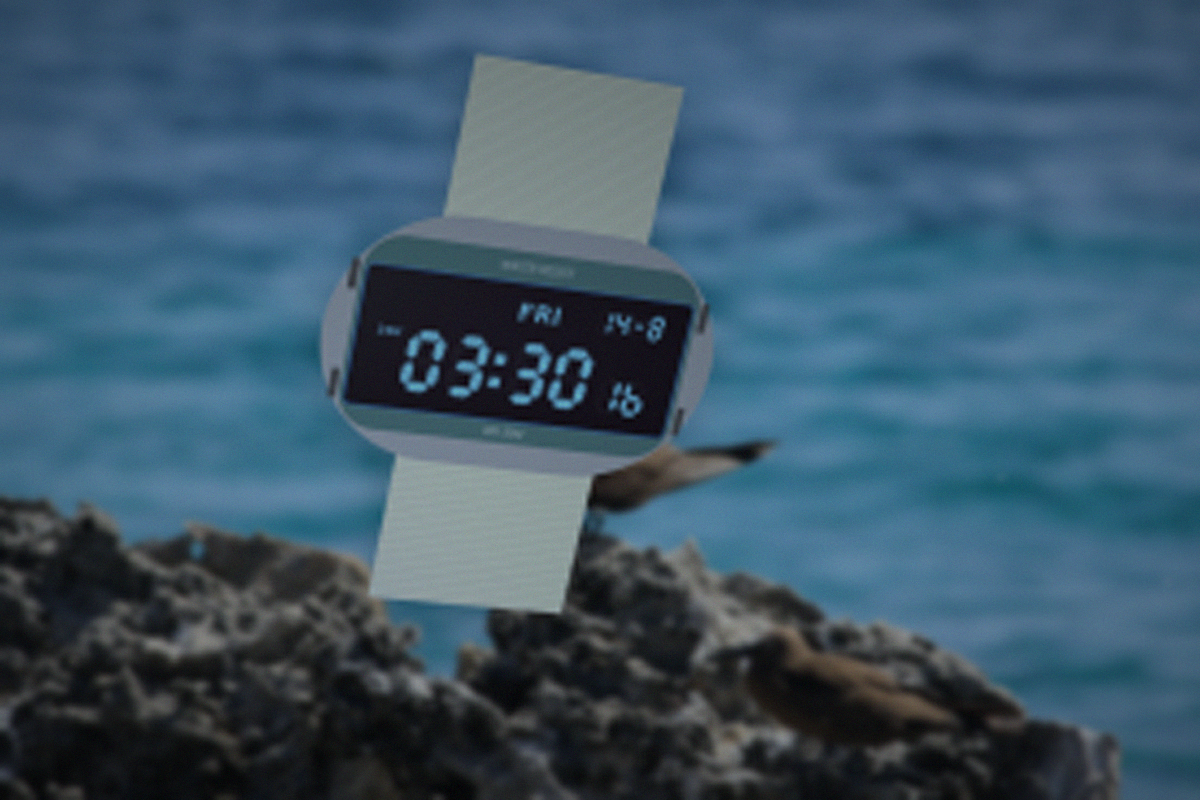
3:30:16
